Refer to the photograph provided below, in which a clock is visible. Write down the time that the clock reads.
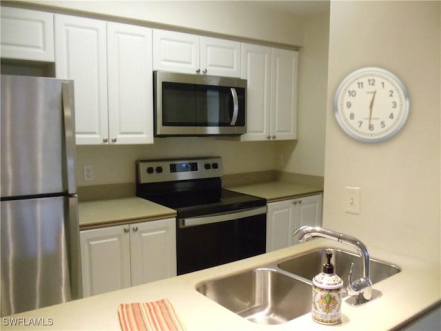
12:31
